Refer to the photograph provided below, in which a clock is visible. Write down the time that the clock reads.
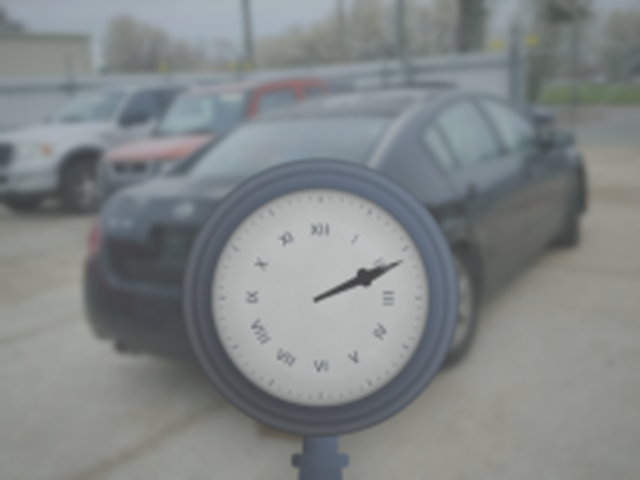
2:11
